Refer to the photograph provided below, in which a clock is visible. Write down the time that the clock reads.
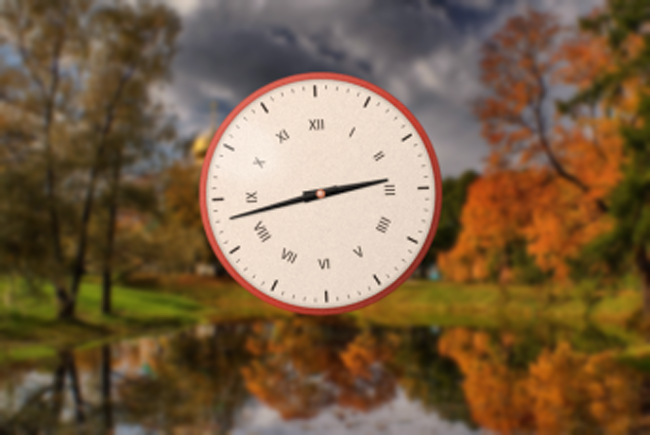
2:43
